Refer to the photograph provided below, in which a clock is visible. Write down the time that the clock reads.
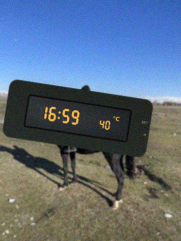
16:59
